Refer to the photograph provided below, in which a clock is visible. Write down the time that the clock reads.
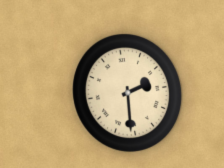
2:31
